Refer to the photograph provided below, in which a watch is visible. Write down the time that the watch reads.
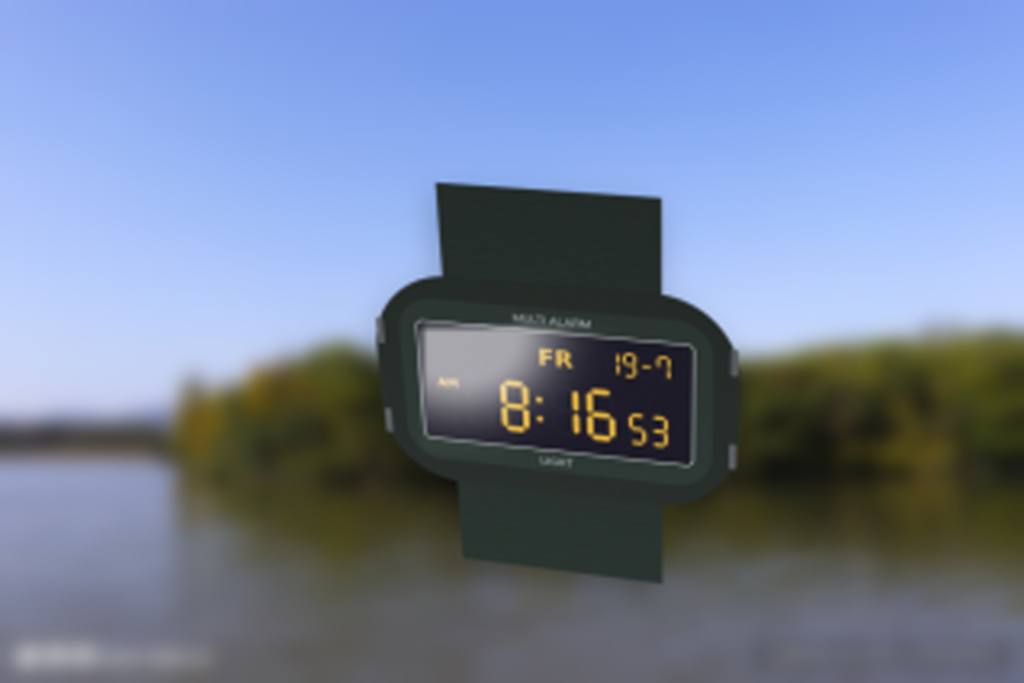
8:16:53
